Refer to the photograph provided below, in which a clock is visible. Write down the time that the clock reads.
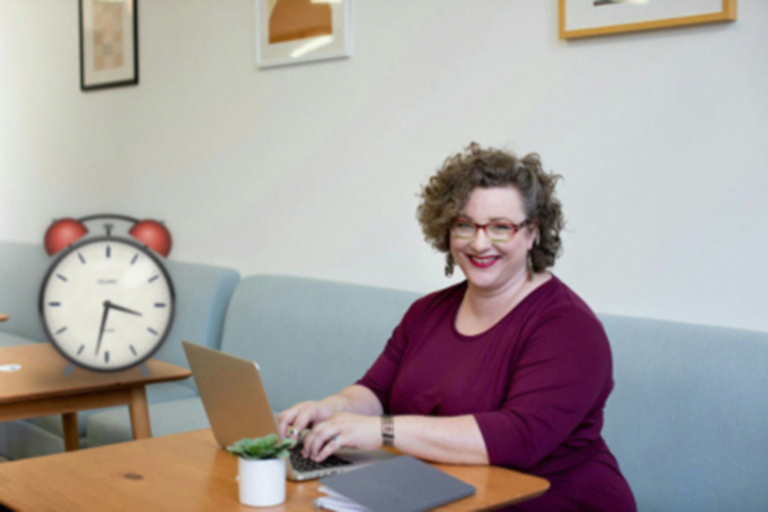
3:32
